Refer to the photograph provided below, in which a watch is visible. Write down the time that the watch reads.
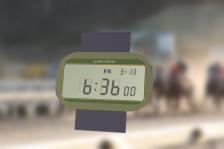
6:36:00
